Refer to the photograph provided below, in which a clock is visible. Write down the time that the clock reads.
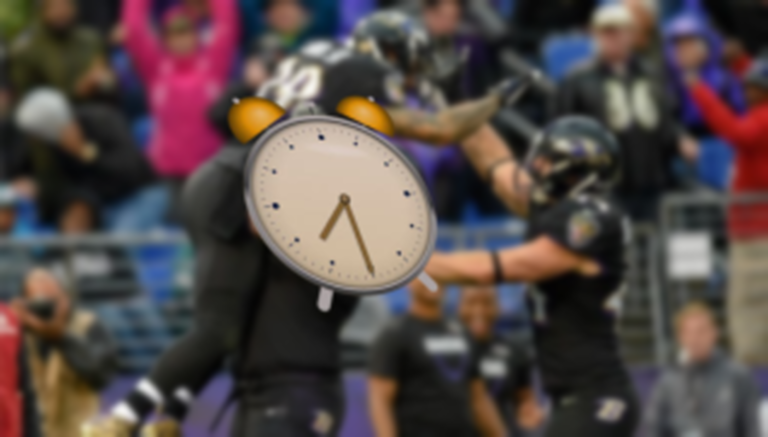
7:30
